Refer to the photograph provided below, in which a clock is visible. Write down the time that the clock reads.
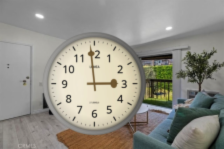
2:59
